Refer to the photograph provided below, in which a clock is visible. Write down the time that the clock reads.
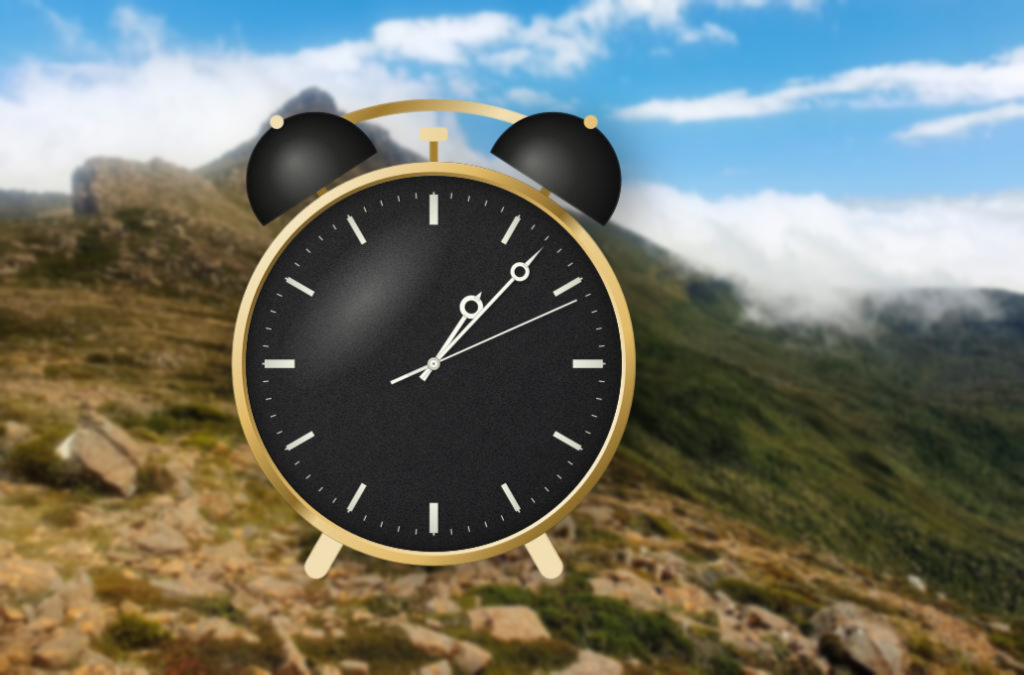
1:07:11
